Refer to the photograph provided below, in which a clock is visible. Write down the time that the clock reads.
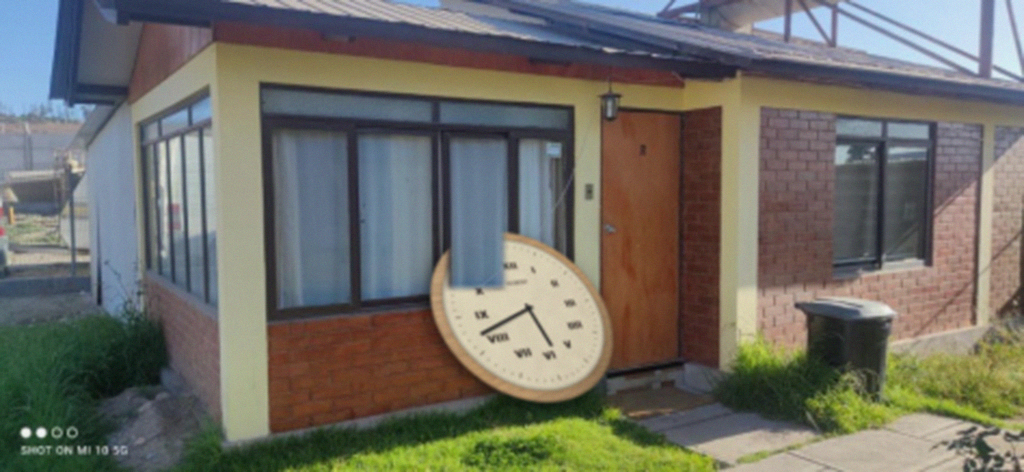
5:42
